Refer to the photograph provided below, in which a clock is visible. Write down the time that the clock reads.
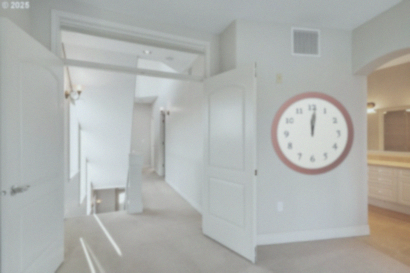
12:01
